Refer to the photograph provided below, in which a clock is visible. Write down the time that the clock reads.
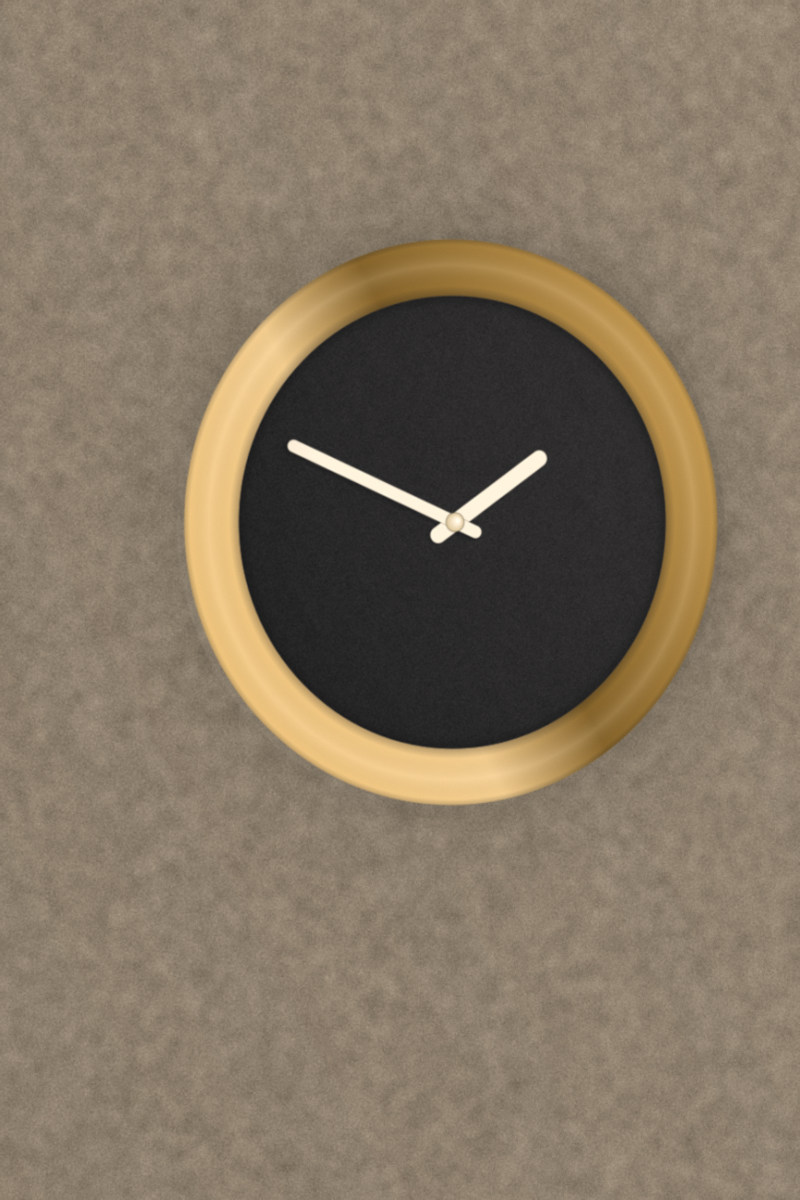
1:49
